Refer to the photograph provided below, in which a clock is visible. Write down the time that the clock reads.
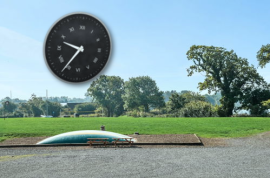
9:36
